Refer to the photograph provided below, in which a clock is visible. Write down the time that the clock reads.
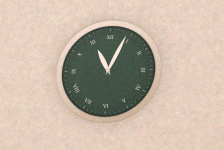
11:04
